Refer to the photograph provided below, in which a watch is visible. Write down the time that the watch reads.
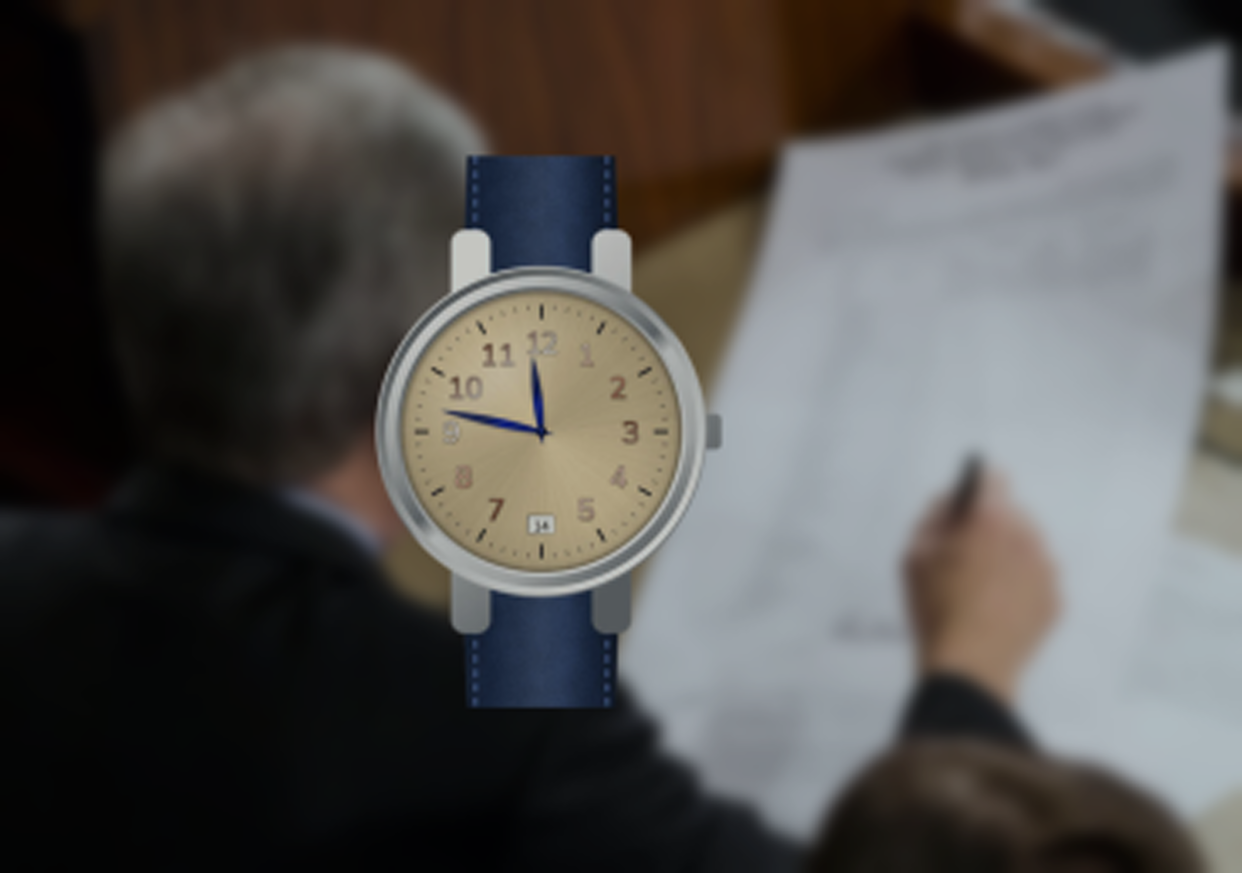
11:47
